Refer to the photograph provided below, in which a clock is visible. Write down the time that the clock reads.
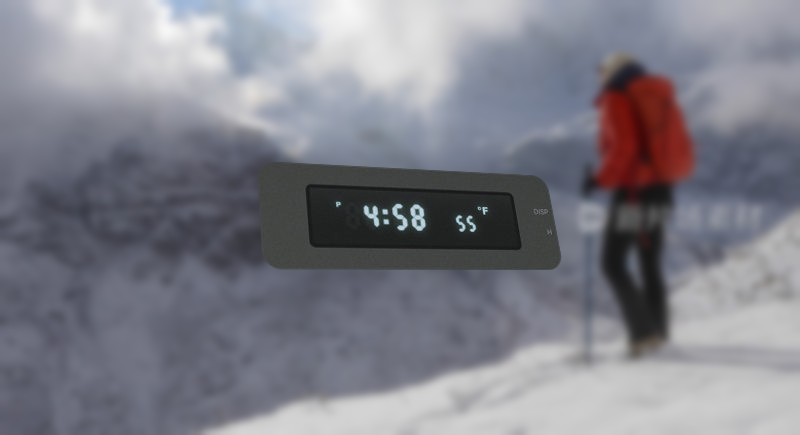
4:58
